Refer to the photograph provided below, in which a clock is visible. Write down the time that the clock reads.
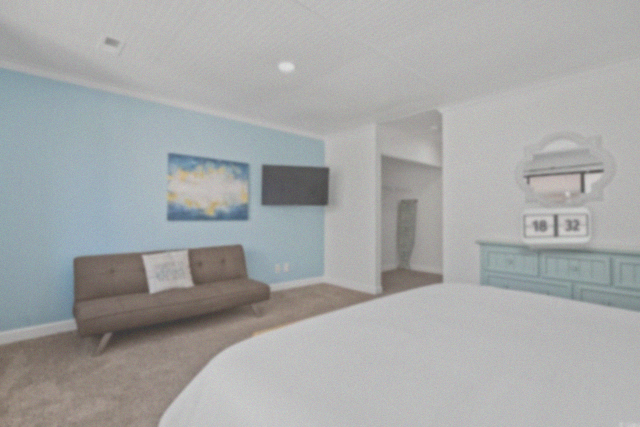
18:32
